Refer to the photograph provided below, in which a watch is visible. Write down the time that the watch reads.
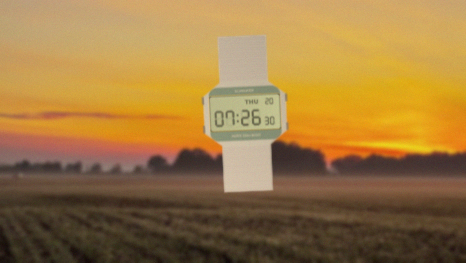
7:26
